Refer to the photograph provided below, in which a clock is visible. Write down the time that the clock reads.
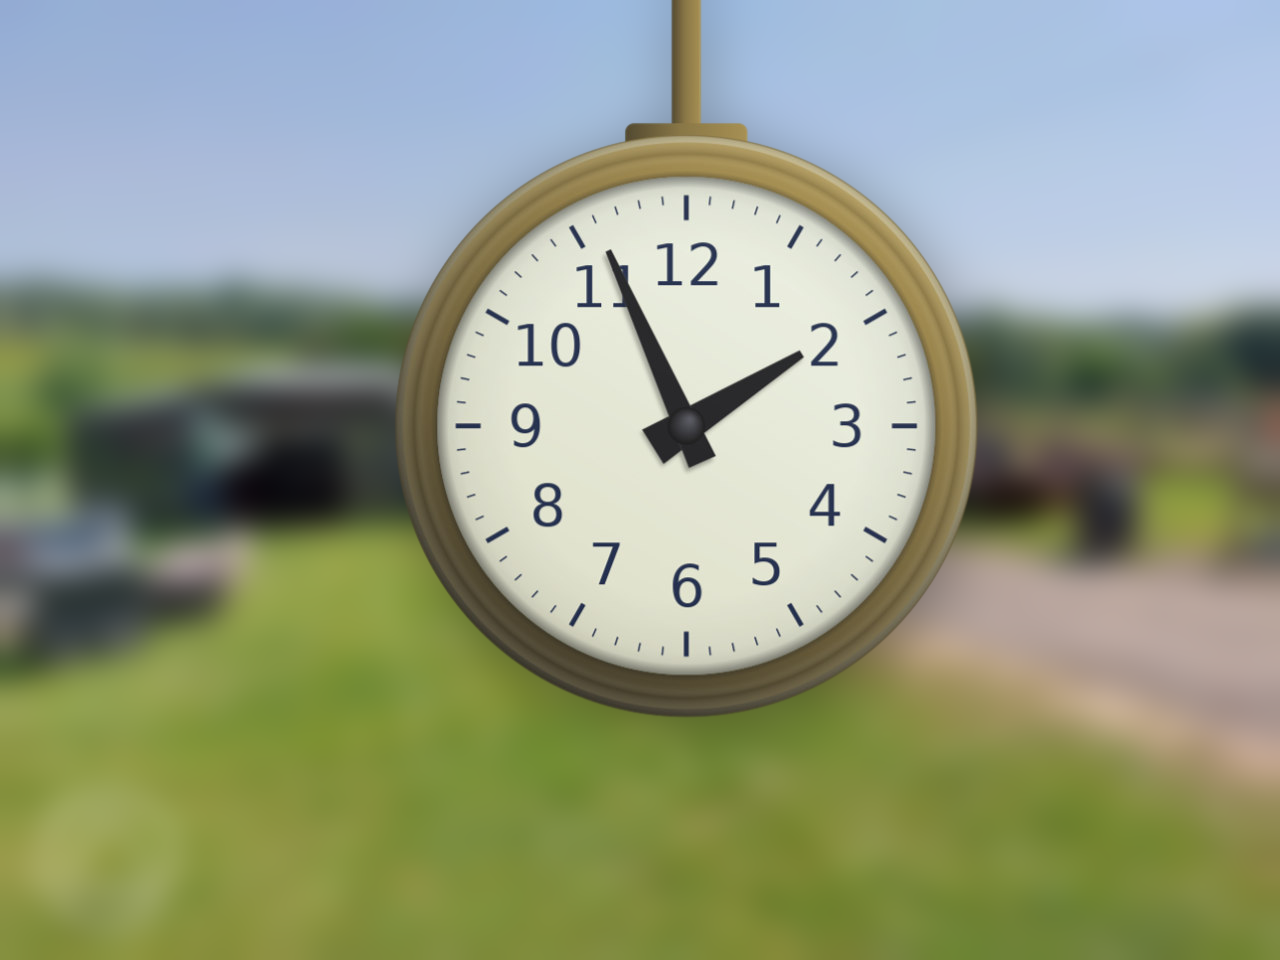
1:56
